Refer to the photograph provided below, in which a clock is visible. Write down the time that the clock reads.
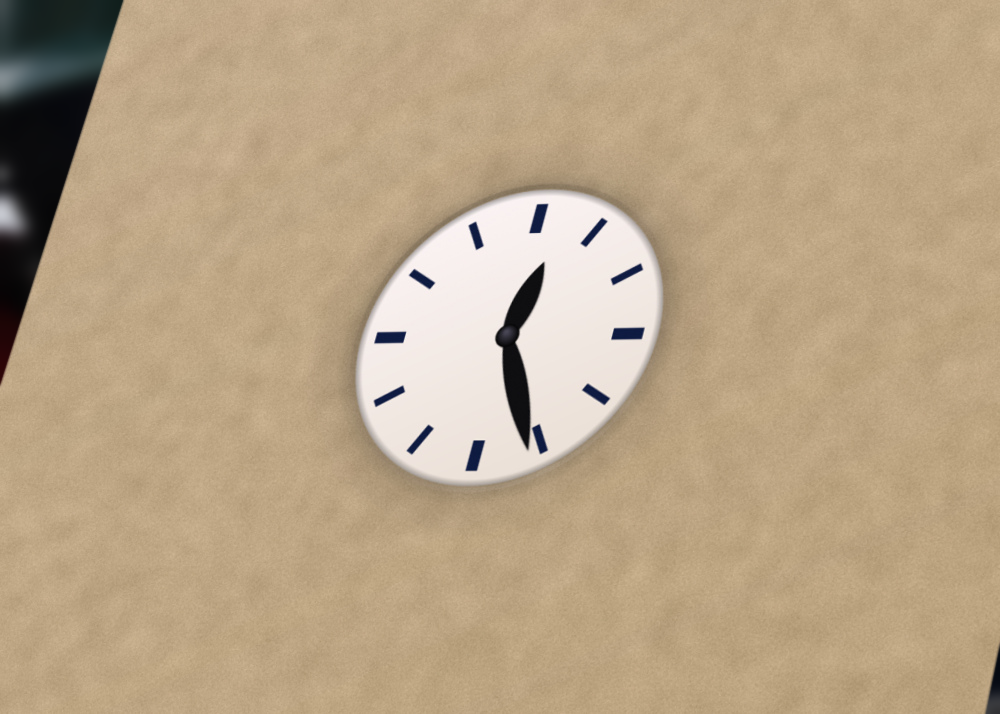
12:26
